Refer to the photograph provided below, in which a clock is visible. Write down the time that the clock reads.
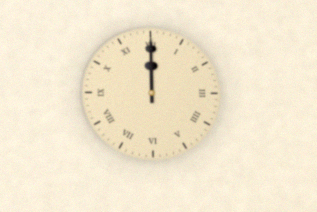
12:00
